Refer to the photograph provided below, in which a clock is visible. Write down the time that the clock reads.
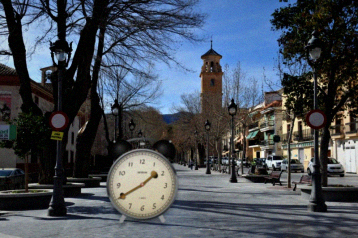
1:40
